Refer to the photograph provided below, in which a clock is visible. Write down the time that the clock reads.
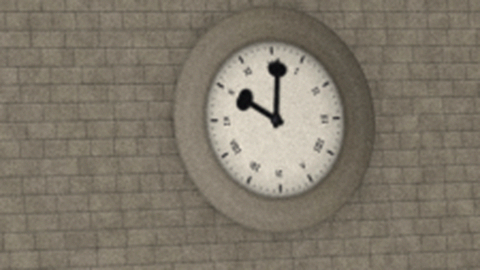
10:01
